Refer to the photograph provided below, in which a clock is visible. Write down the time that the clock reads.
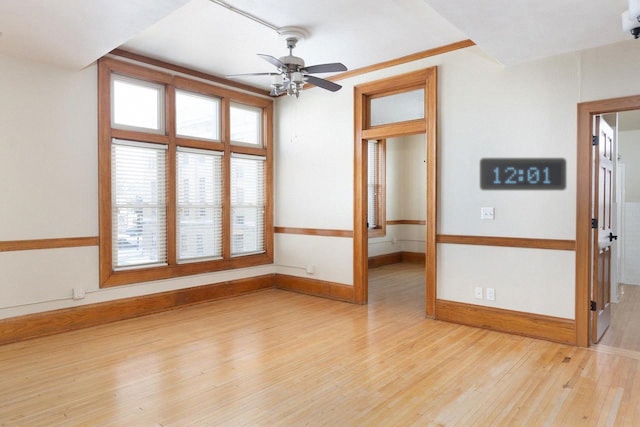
12:01
